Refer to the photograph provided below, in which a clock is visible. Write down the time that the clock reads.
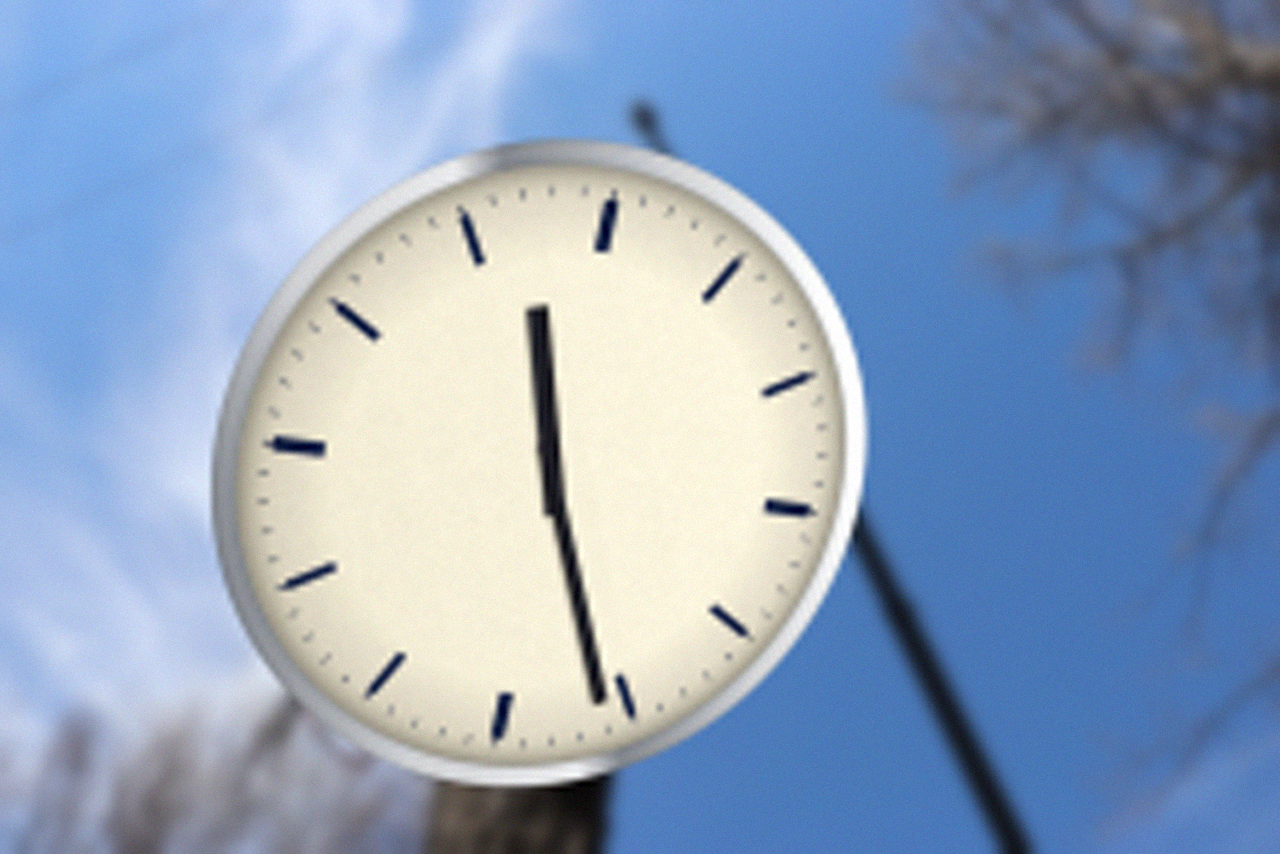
11:26
